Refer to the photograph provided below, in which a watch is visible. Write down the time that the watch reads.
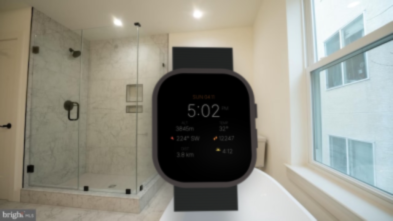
5:02
